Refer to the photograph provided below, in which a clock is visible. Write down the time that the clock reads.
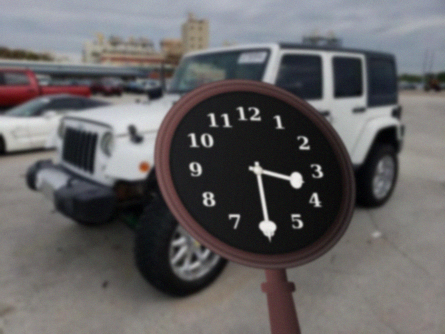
3:30
